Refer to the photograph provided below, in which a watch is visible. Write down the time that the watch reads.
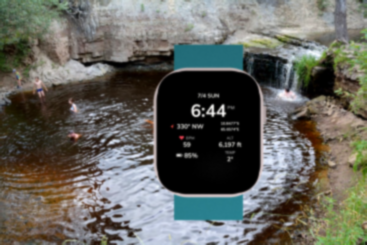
6:44
